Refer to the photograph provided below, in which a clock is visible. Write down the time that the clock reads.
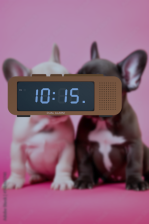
10:15
